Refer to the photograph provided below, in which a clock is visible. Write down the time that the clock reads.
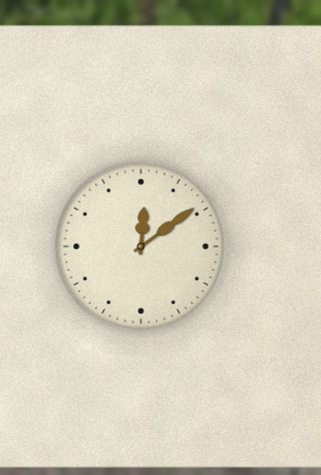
12:09
